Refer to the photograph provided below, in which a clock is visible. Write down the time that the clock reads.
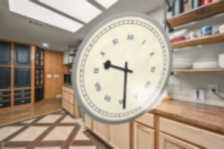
9:29
